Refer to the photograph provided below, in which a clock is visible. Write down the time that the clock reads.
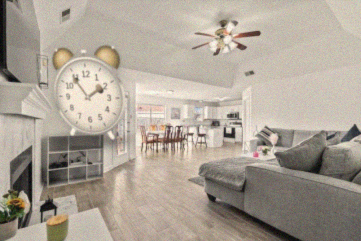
1:54
